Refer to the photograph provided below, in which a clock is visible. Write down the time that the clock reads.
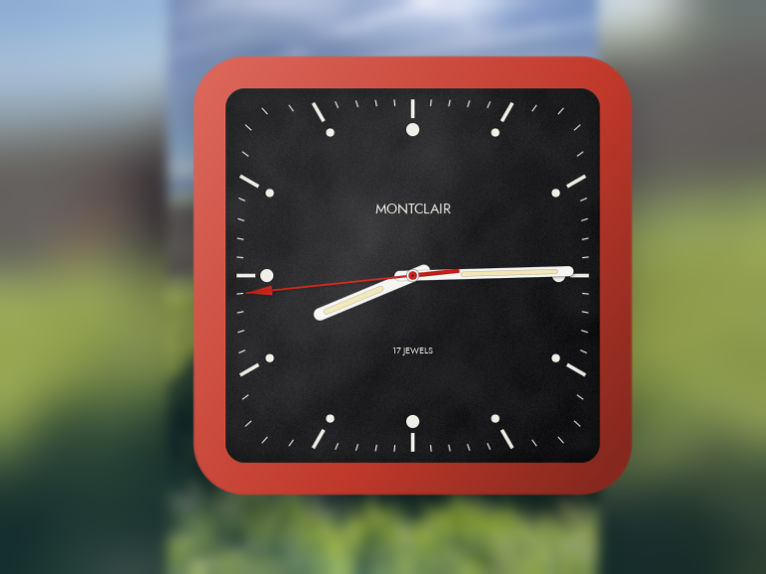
8:14:44
